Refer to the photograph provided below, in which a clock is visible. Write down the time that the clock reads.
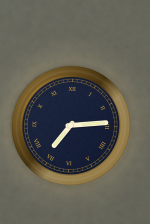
7:14
